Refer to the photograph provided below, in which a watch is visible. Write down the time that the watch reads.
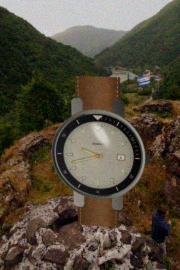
9:42
